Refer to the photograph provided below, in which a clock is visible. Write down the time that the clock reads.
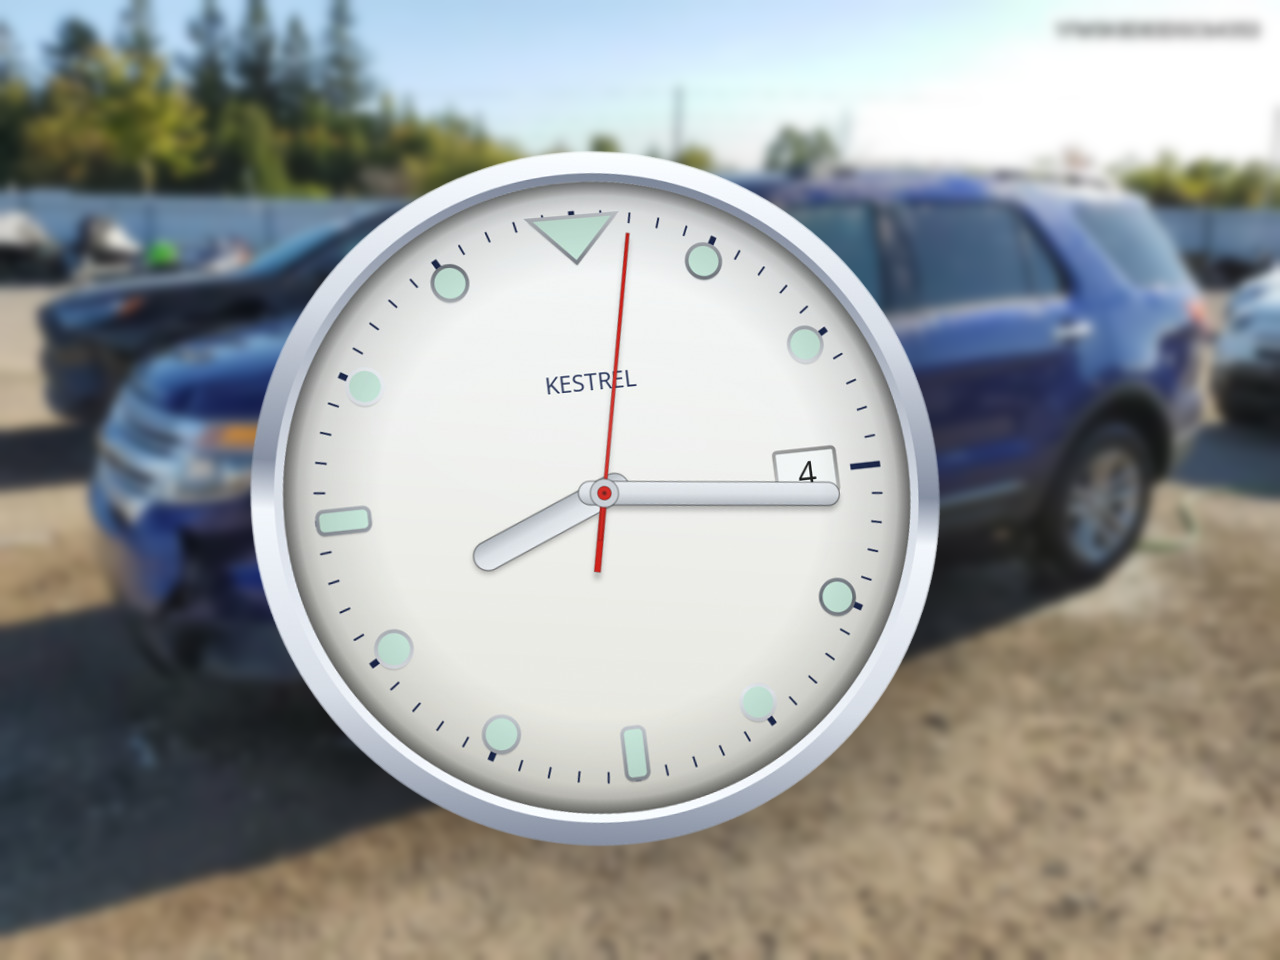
8:16:02
